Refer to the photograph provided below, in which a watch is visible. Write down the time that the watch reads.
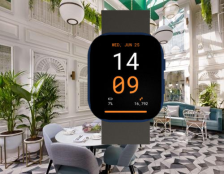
14:09
